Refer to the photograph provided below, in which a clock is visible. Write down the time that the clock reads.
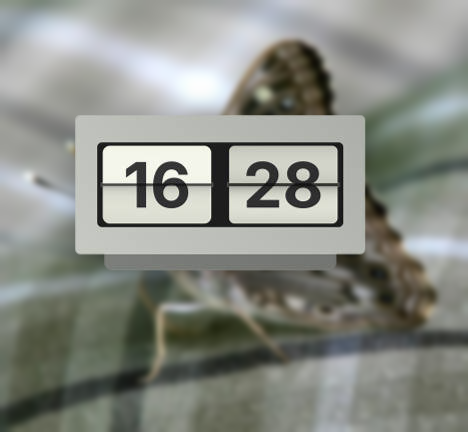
16:28
